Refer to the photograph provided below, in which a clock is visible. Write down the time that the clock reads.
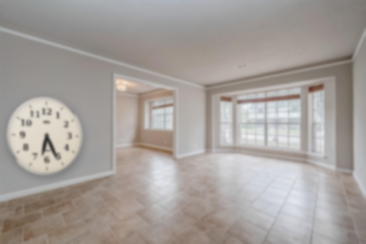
6:26
